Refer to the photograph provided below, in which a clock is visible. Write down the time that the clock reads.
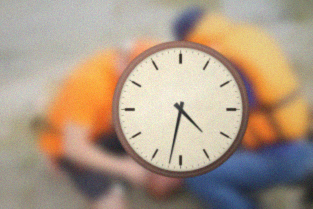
4:32
